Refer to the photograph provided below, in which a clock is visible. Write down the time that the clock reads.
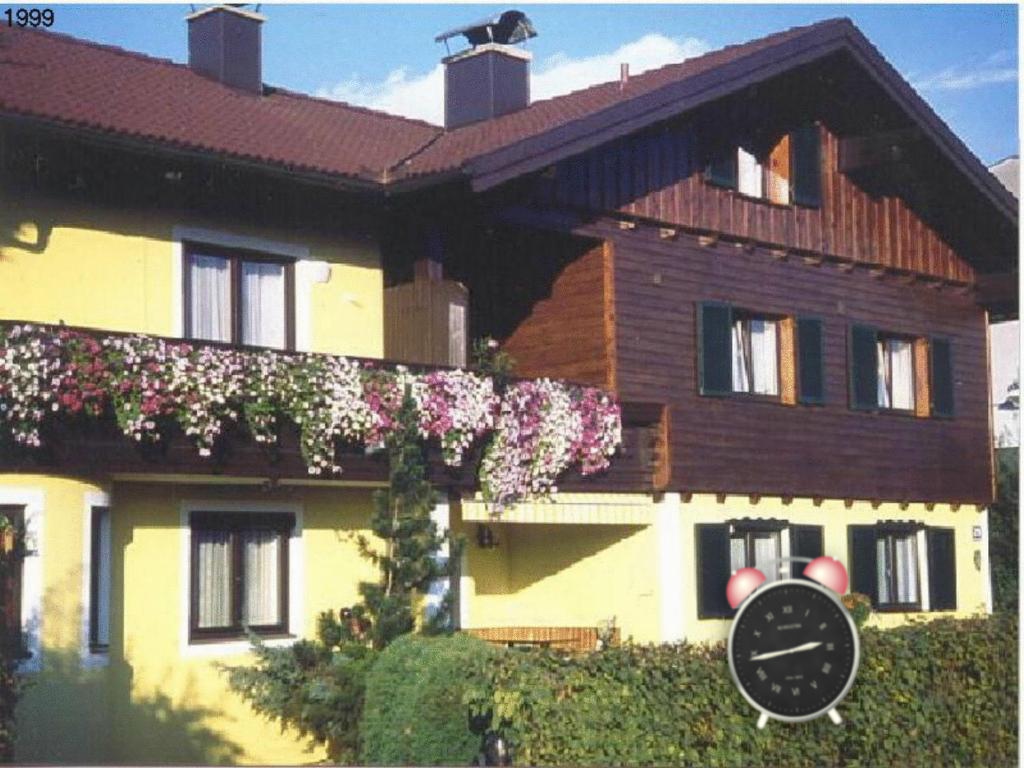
2:44
